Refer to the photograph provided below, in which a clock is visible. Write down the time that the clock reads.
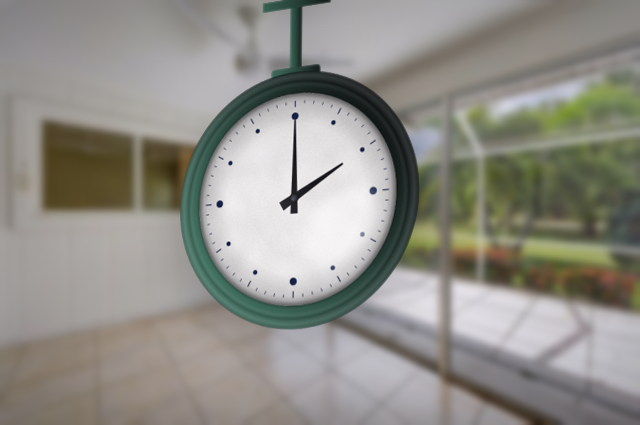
2:00
